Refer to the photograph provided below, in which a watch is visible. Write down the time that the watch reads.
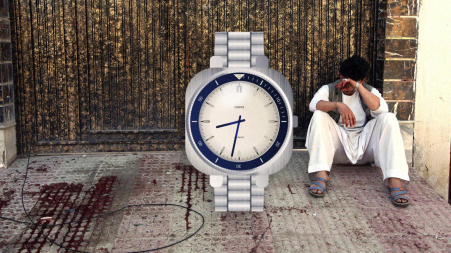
8:32
